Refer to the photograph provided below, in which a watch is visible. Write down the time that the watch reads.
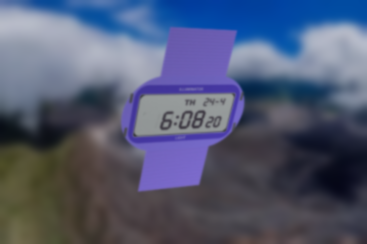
6:08:20
